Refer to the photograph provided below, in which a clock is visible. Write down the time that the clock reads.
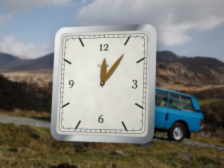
12:06
